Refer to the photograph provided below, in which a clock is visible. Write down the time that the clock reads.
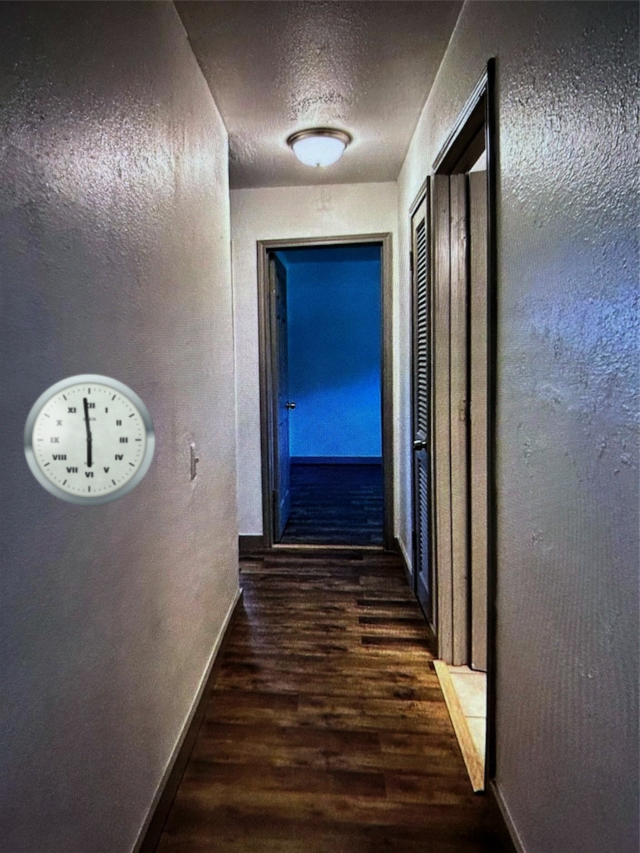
5:59
